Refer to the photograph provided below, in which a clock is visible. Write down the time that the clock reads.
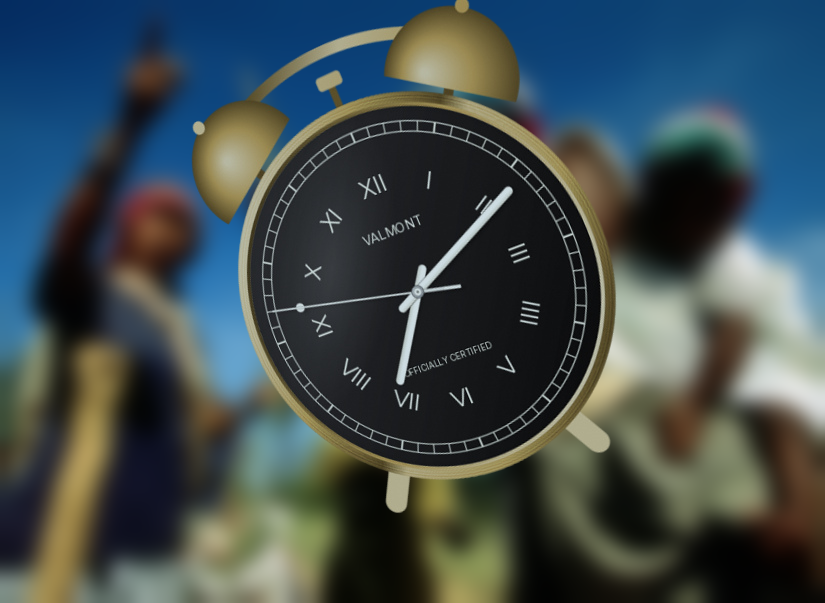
7:10:47
